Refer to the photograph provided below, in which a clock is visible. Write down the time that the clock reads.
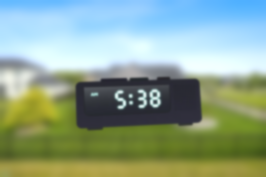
5:38
